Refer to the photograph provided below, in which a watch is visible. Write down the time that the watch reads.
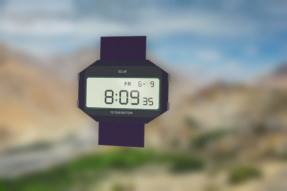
8:09:35
